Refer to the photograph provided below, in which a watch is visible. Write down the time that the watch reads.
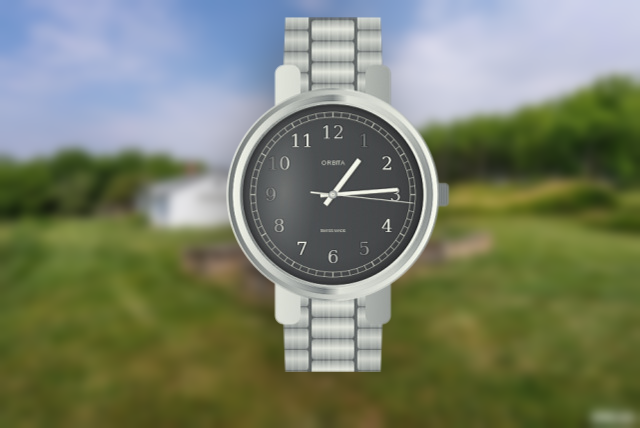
1:14:16
